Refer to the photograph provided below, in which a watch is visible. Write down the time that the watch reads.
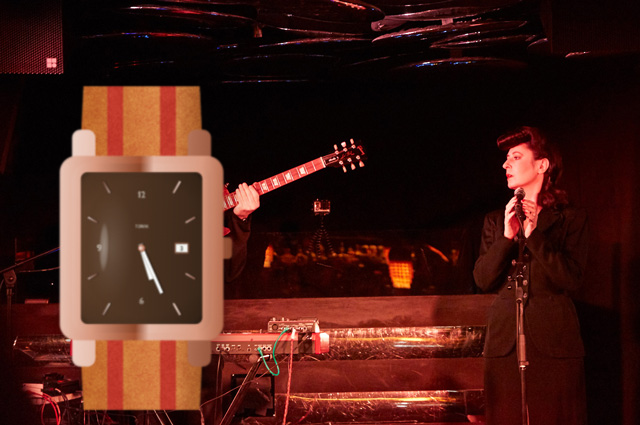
5:26
